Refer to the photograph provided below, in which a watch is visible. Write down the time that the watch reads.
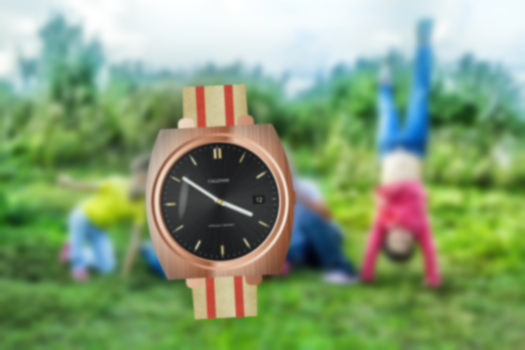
3:51
